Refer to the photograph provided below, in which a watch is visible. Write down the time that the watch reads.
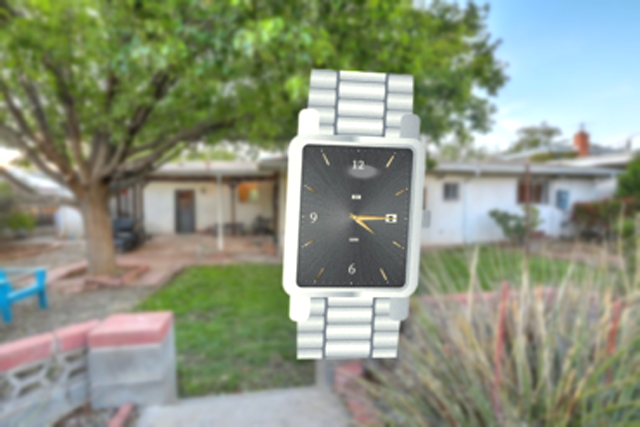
4:15
